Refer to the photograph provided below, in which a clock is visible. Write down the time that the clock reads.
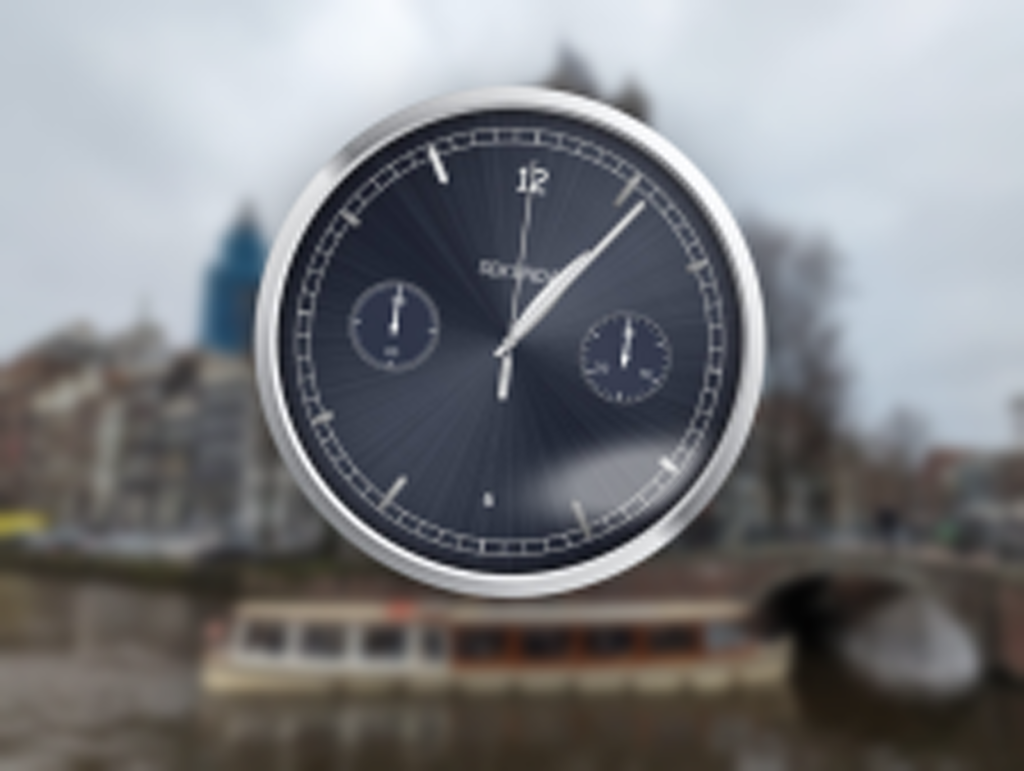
1:06
